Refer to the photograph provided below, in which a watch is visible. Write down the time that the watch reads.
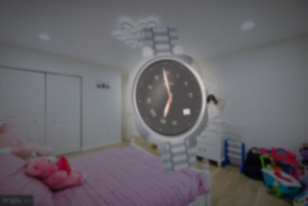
6:59
